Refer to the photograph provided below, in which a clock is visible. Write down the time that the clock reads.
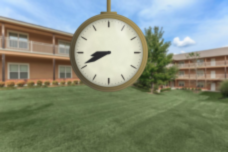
8:41
